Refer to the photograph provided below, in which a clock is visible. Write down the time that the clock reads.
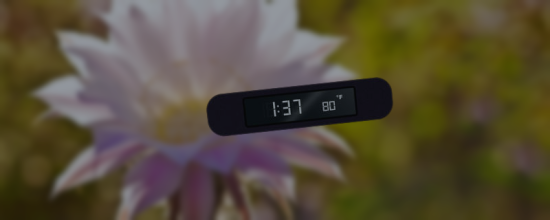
1:37
